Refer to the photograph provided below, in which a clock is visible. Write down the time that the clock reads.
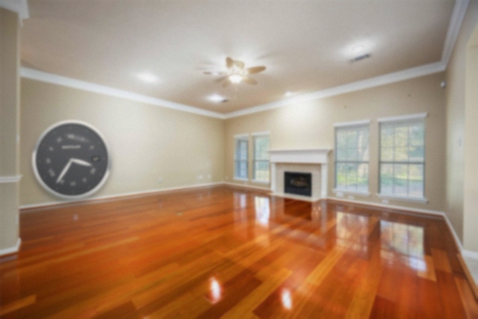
3:36
